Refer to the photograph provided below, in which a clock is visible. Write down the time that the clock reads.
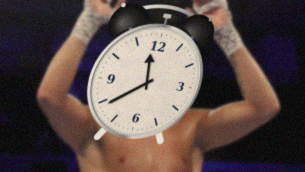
11:39
